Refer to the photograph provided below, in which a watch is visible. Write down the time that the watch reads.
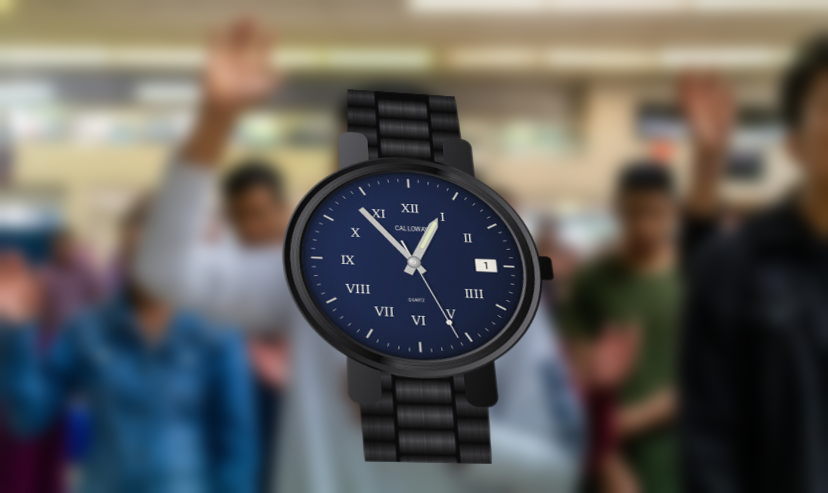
12:53:26
